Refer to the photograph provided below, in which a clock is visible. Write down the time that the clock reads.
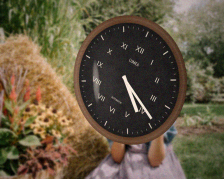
4:19
